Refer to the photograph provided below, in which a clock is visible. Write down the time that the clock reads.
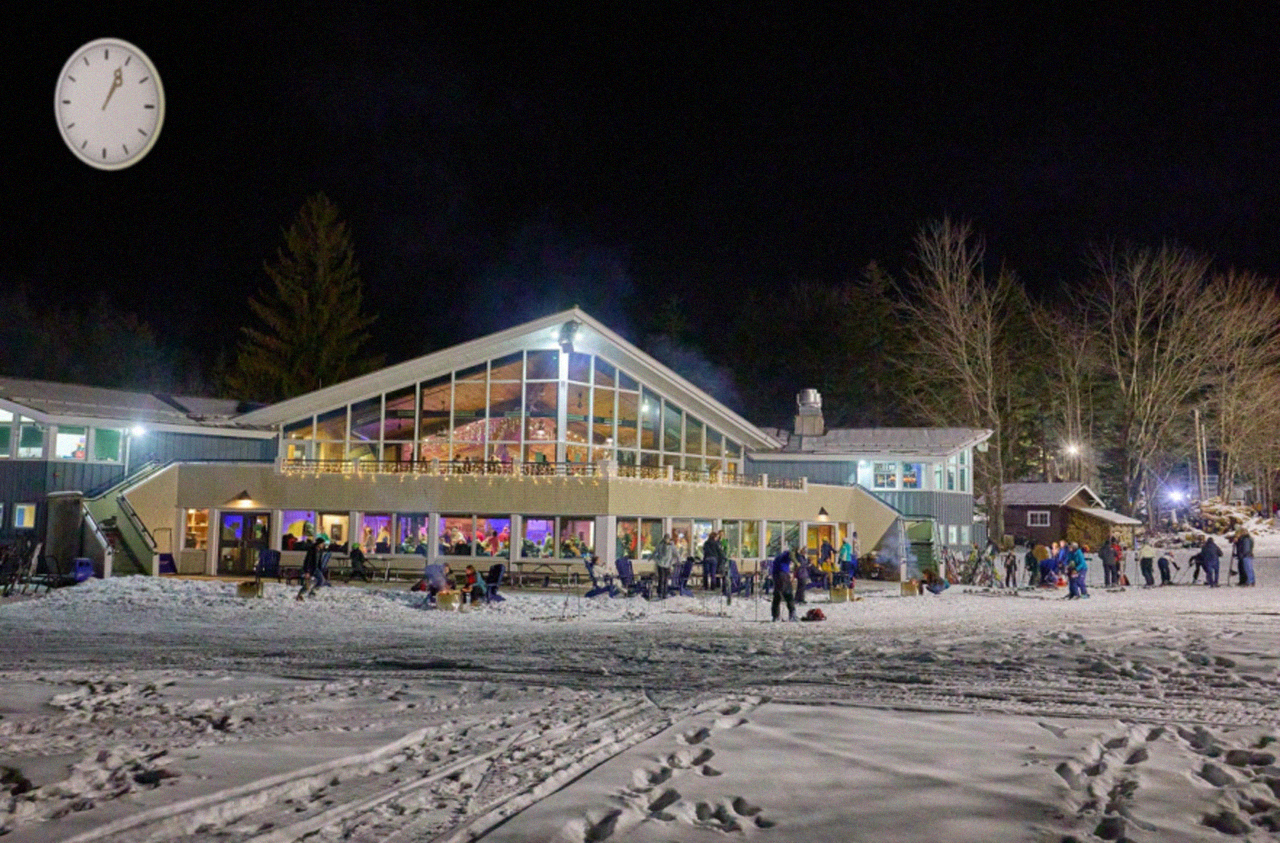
1:04
